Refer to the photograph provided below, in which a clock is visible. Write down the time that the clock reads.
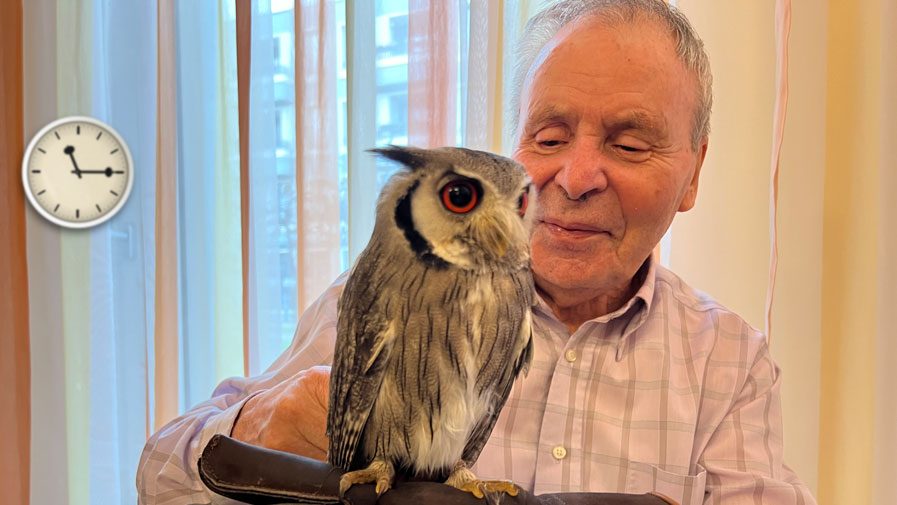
11:15
